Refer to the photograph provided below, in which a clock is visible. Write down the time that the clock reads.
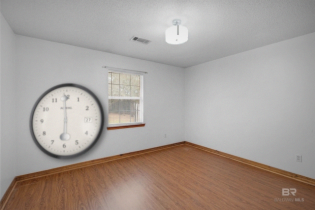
5:59
